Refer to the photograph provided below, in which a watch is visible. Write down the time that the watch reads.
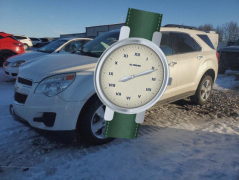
8:11
